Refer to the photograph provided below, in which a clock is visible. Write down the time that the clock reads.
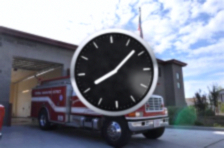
8:08
